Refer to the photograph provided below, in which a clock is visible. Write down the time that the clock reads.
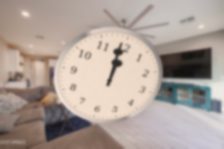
11:59
